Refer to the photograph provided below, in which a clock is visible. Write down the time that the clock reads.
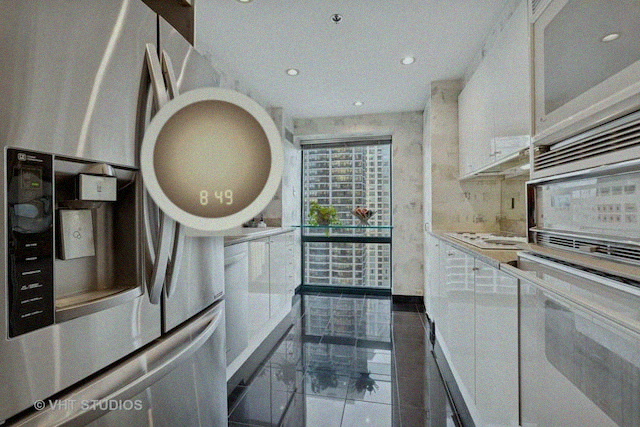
8:49
